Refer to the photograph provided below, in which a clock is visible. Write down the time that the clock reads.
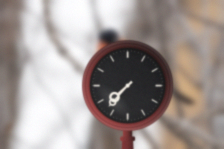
7:37
